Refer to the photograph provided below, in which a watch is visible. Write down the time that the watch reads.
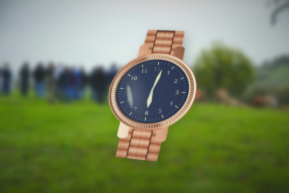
6:02
